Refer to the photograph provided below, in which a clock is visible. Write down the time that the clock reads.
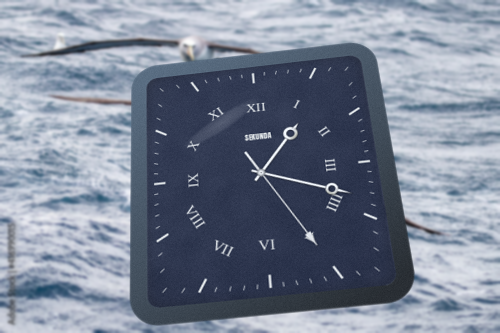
1:18:25
